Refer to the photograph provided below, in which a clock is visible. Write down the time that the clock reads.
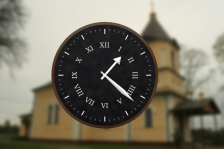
1:22
